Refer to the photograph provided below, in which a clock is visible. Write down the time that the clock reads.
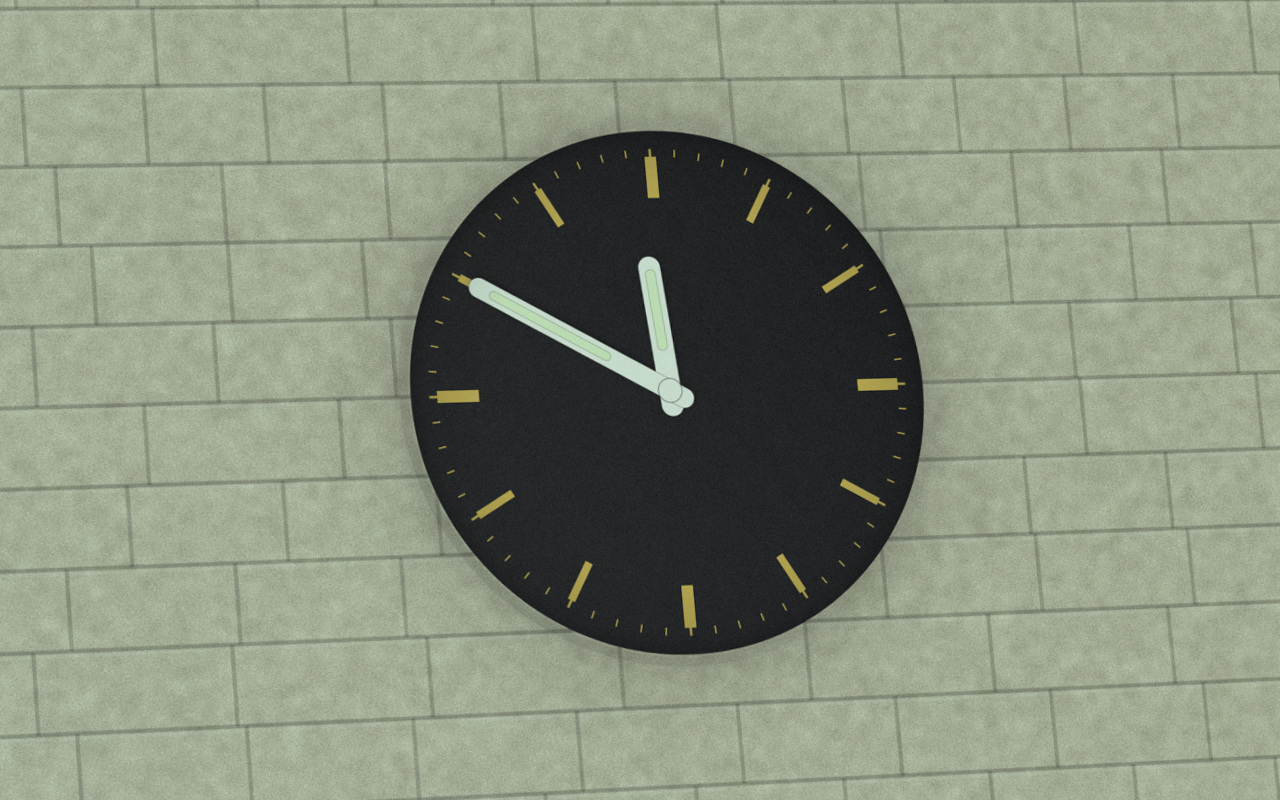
11:50
